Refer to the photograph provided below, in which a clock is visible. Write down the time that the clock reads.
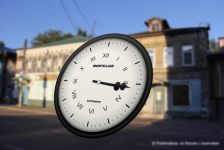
3:16
